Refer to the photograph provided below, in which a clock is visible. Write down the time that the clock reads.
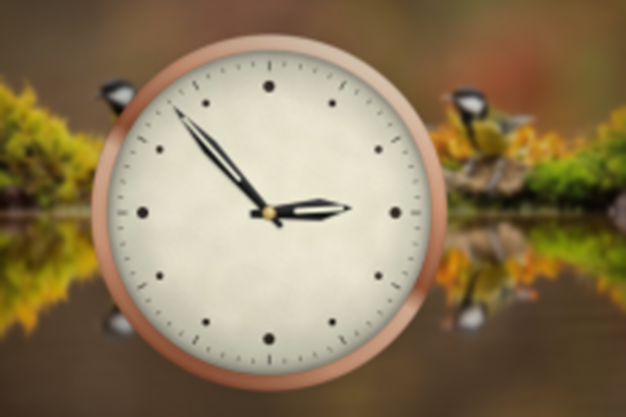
2:53
